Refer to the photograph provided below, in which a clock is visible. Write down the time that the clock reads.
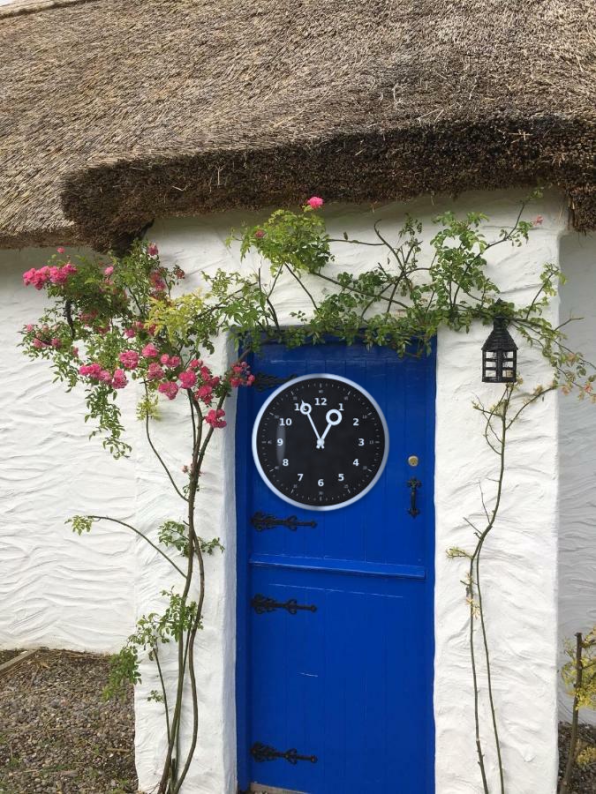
12:56
